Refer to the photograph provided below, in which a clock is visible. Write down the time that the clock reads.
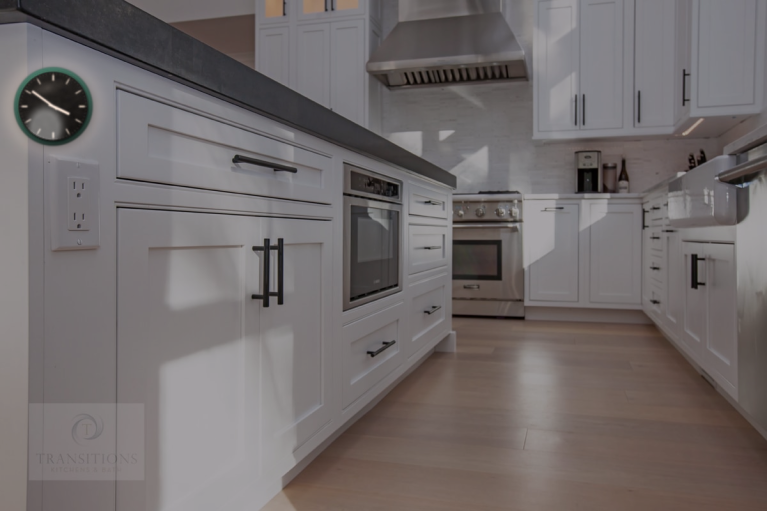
3:51
